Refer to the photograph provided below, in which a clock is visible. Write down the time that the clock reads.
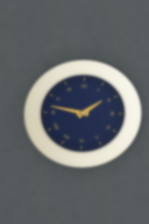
1:47
